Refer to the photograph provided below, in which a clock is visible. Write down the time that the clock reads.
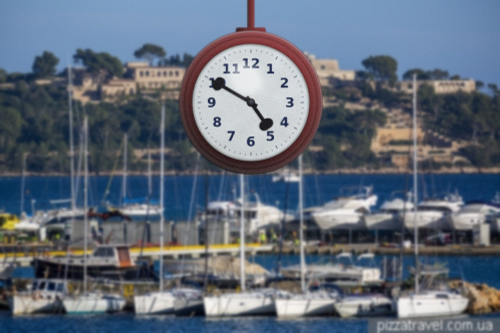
4:50
